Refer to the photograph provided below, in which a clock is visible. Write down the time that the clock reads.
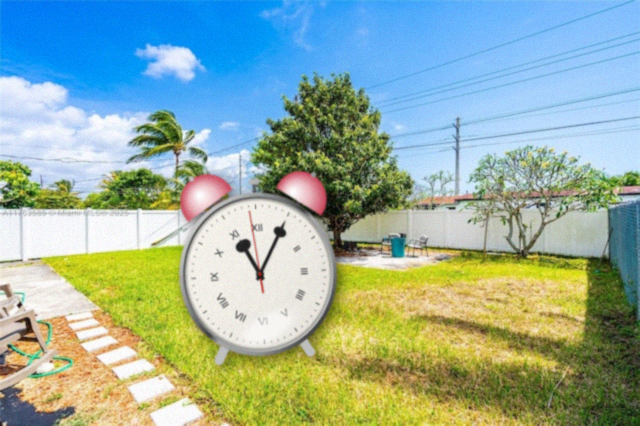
11:04:59
